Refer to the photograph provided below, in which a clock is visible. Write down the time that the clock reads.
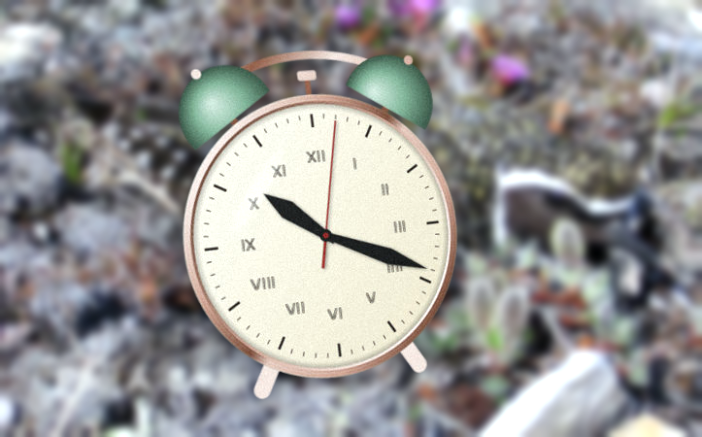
10:19:02
